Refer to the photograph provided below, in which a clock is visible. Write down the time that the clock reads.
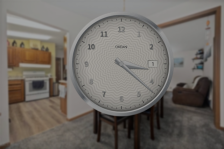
3:22
